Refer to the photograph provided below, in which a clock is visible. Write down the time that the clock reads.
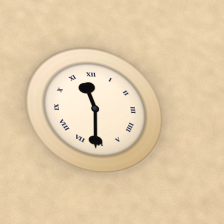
11:31
